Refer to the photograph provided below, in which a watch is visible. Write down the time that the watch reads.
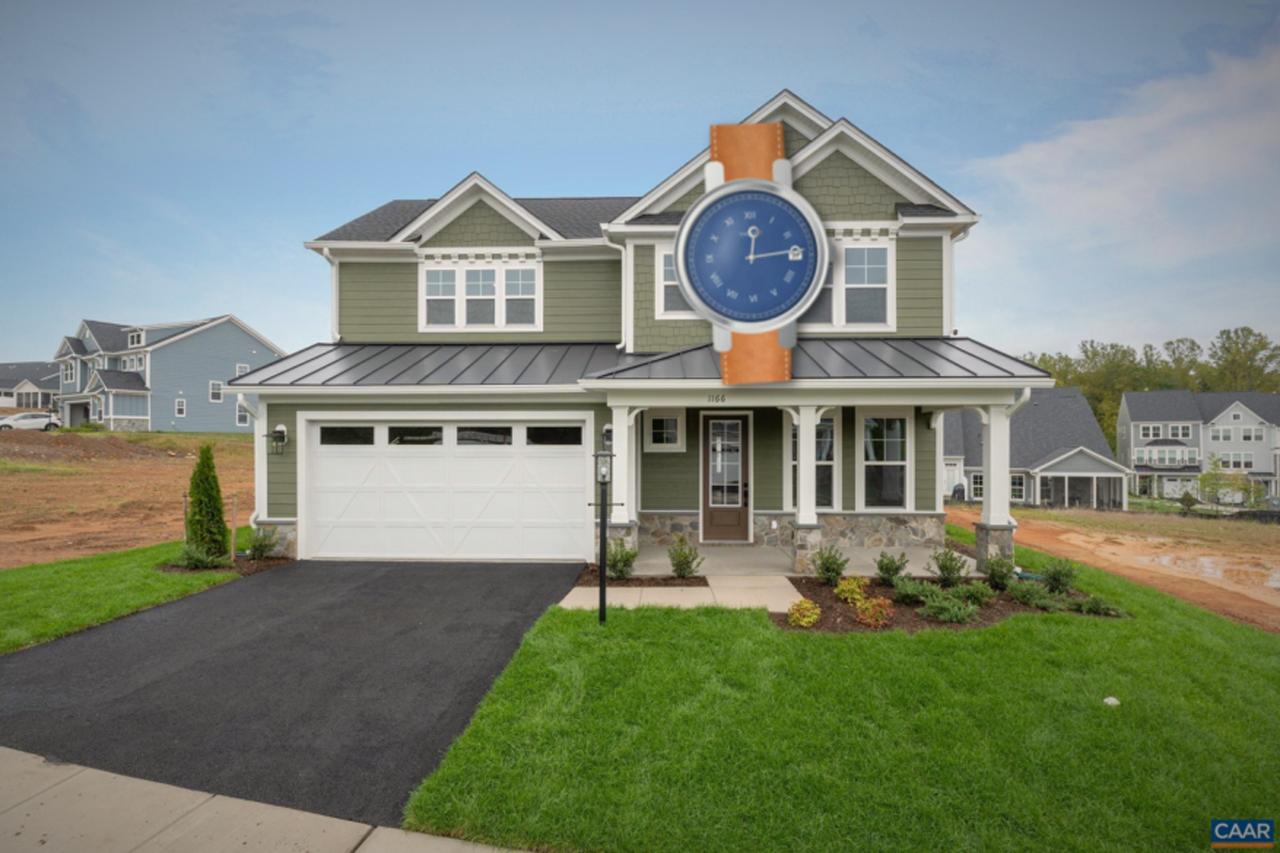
12:14
